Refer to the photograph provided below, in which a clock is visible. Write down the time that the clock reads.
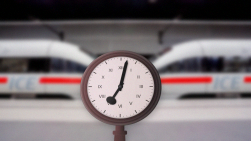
7:02
